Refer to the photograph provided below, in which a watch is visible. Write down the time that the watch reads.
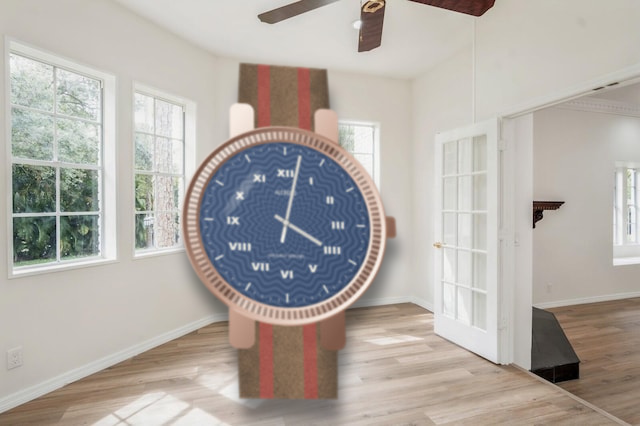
4:02:02
